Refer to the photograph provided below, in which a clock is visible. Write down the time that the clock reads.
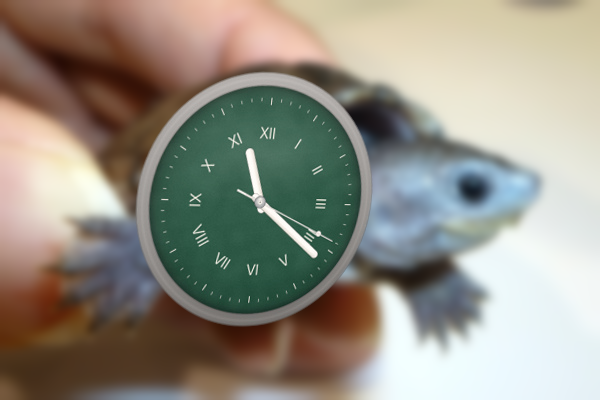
11:21:19
